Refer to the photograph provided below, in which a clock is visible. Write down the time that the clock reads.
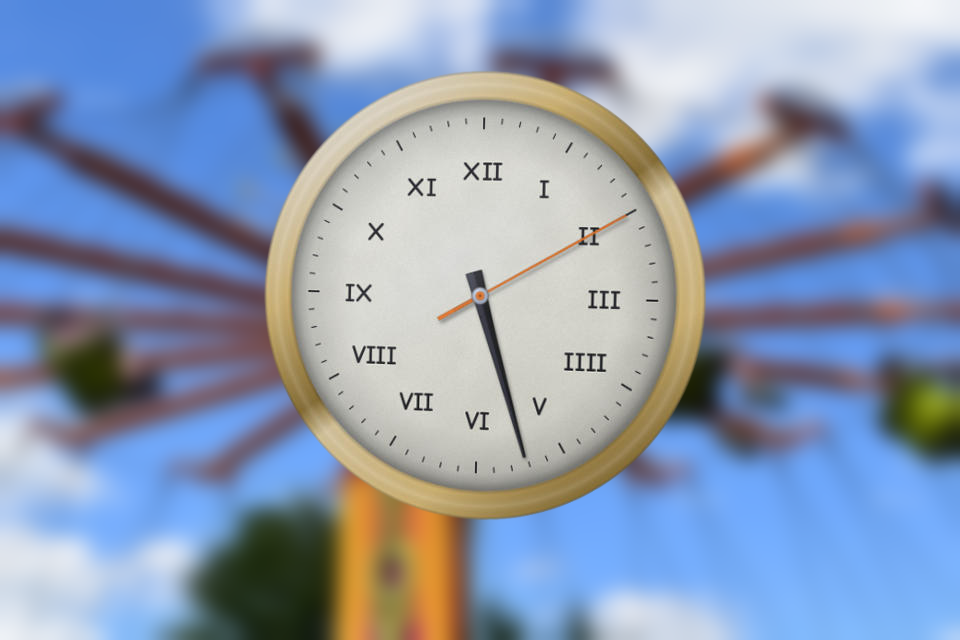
5:27:10
